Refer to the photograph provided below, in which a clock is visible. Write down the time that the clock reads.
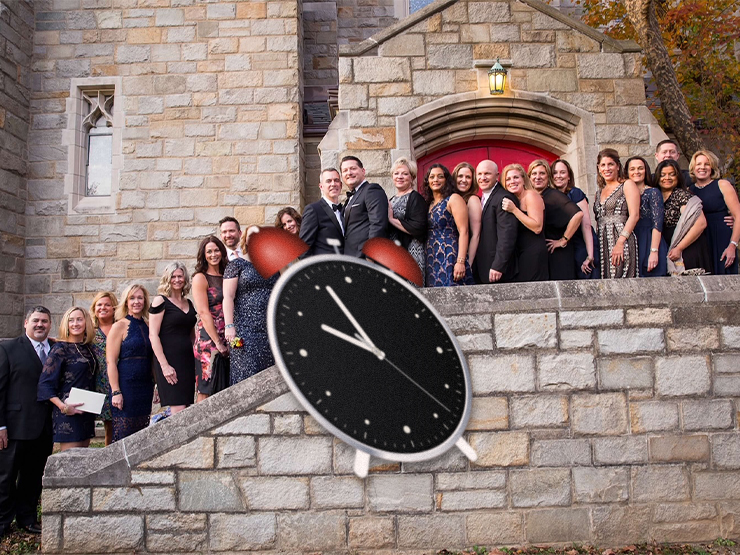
9:56:23
